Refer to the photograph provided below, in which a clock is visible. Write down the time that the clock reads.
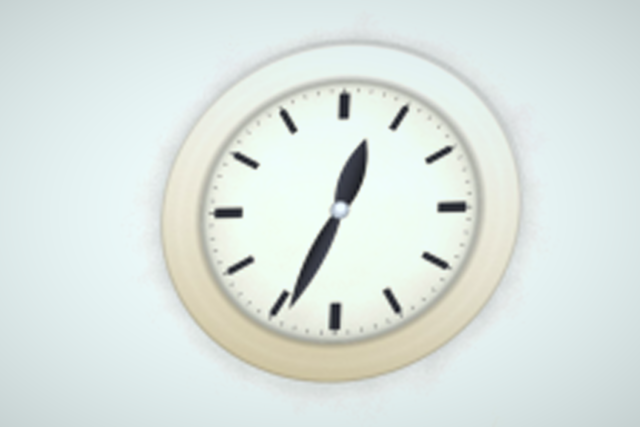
12:34
